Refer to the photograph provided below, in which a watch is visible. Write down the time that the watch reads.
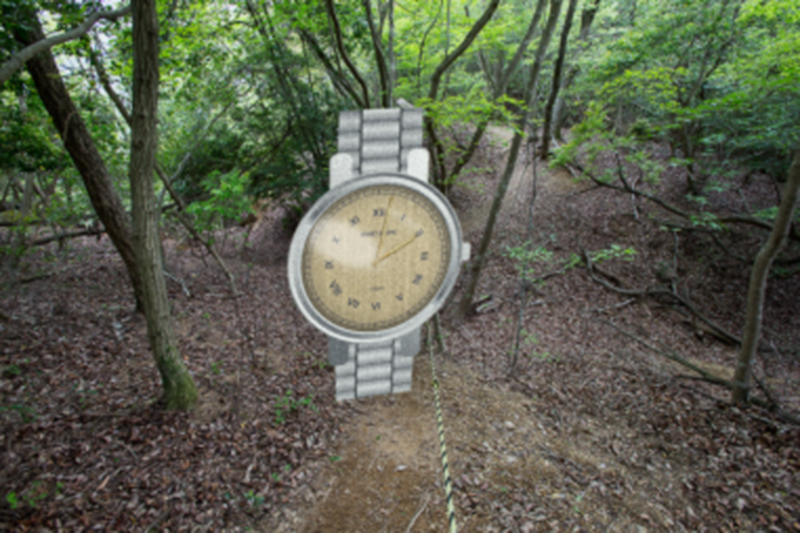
2:02
